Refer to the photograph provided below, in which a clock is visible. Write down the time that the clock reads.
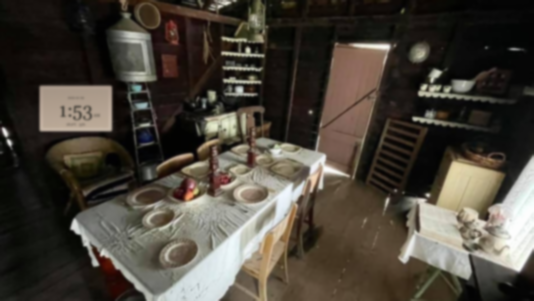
1:53
